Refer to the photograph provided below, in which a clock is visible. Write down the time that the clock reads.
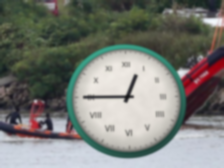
12:45
